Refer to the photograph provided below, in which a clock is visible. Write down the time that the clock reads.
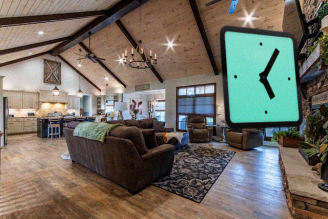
5:06
